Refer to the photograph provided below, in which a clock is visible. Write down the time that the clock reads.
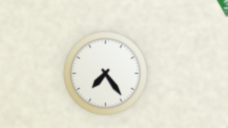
7:24
